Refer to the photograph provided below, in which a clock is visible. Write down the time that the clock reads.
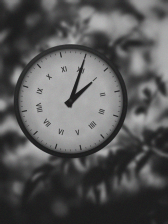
1:00
